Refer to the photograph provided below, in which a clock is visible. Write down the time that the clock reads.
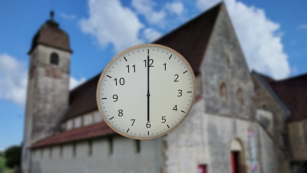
6:00
